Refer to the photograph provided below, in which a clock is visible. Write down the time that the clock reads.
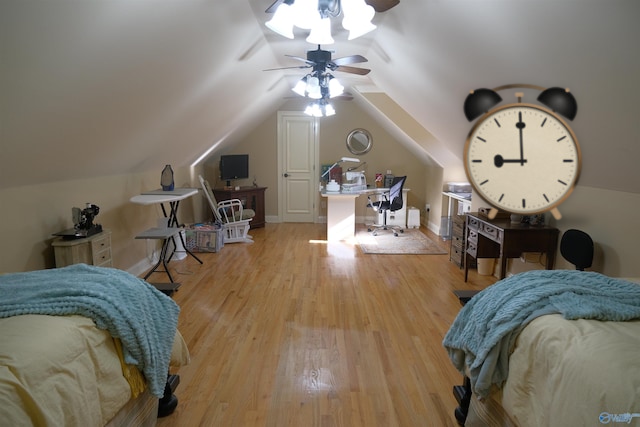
9:00
